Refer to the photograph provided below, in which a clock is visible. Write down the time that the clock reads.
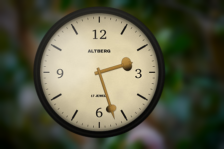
2:27
